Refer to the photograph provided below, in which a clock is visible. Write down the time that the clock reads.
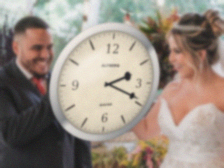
2:19
